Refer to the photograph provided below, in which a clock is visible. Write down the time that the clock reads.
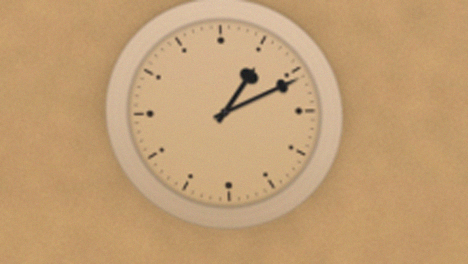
1:11
